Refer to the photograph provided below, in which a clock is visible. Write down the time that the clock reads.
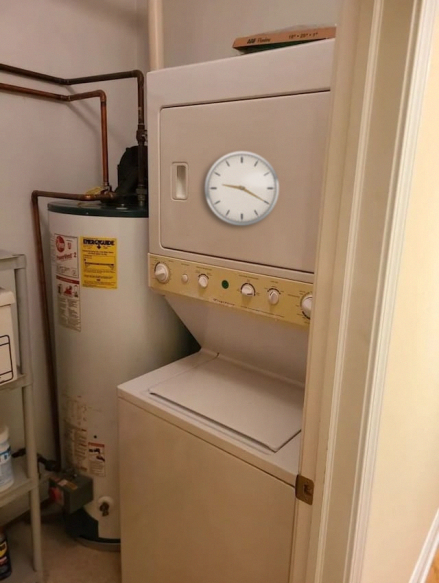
9:20
